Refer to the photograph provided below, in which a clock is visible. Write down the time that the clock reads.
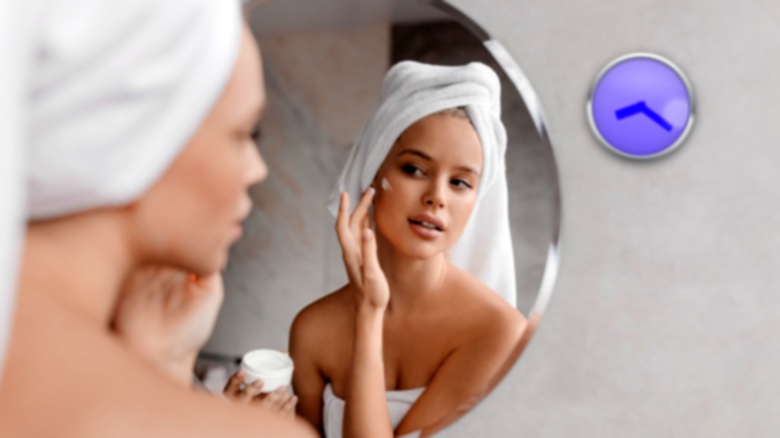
8:21
